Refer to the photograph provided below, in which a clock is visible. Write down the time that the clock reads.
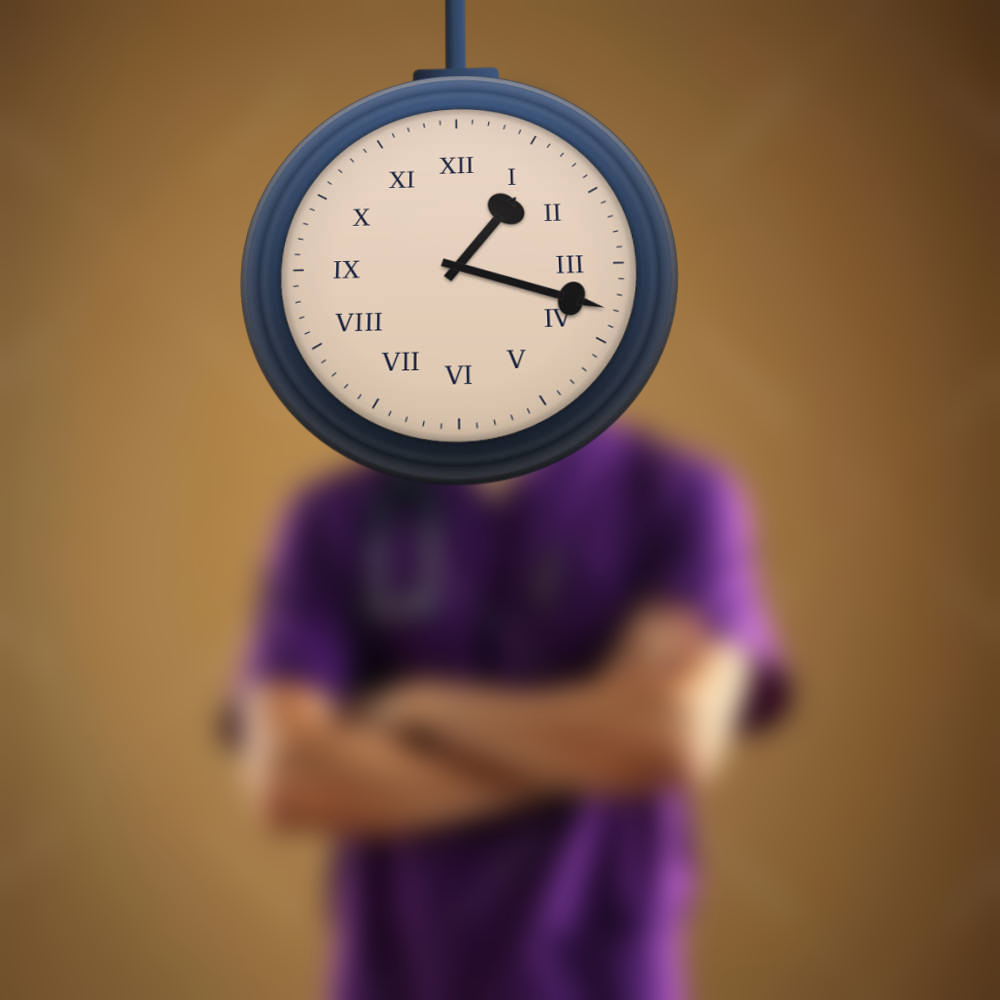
1:18
